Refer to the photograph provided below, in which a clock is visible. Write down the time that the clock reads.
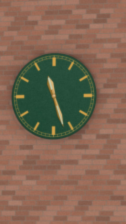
11:27
